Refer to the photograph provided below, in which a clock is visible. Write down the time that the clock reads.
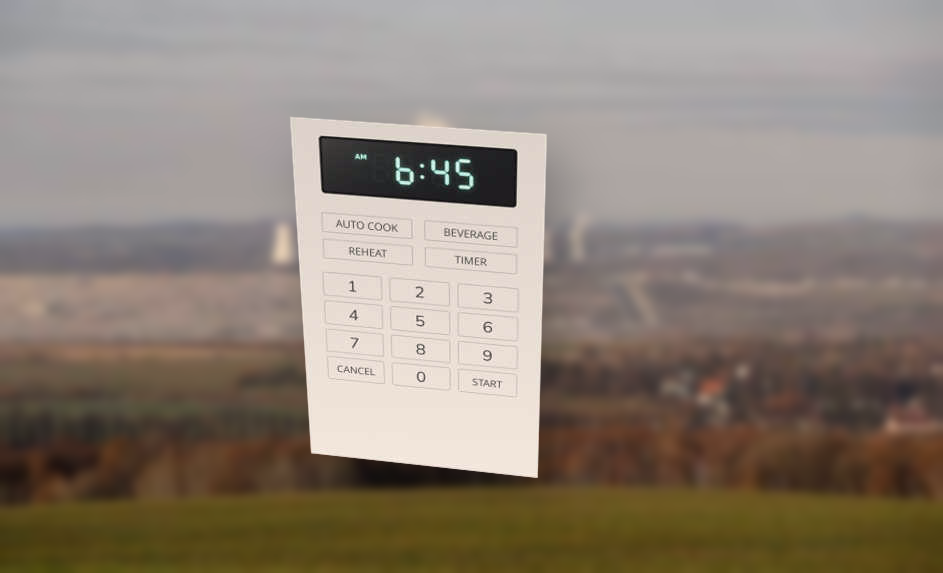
6:45
